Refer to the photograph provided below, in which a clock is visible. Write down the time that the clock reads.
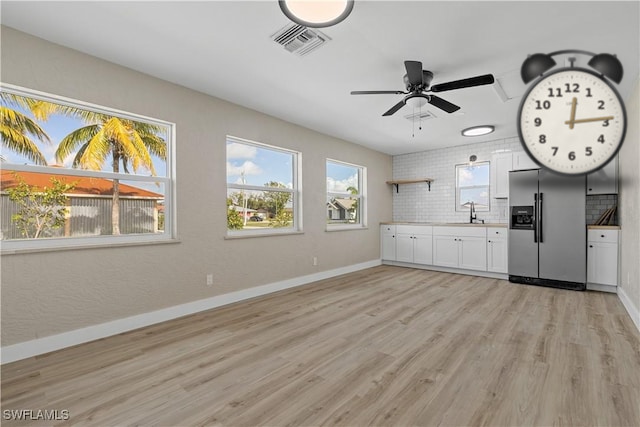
12:14
